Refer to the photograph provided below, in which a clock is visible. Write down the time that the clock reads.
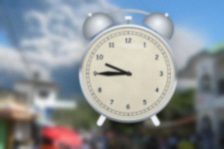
9:45
